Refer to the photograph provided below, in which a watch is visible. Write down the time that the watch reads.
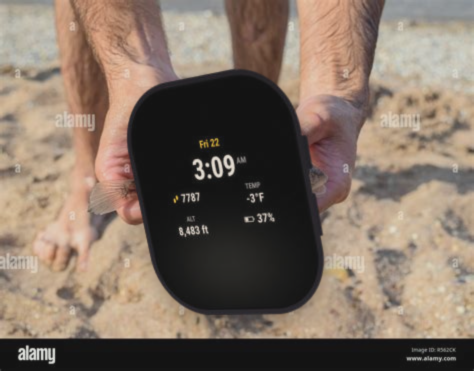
3:09
